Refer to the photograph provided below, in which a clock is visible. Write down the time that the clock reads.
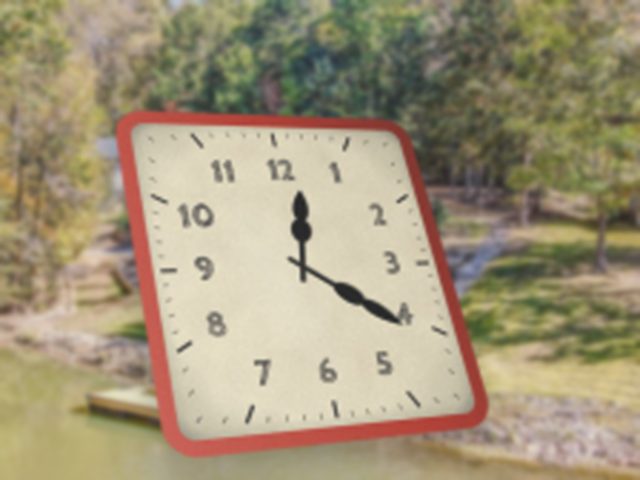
12:21
